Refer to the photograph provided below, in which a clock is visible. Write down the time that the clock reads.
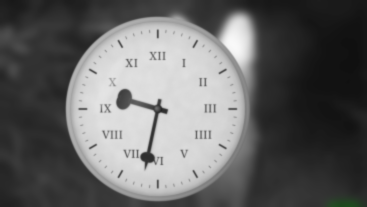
9:32
